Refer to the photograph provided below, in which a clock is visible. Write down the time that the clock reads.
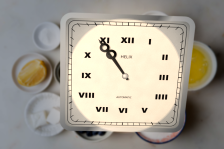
10:54
